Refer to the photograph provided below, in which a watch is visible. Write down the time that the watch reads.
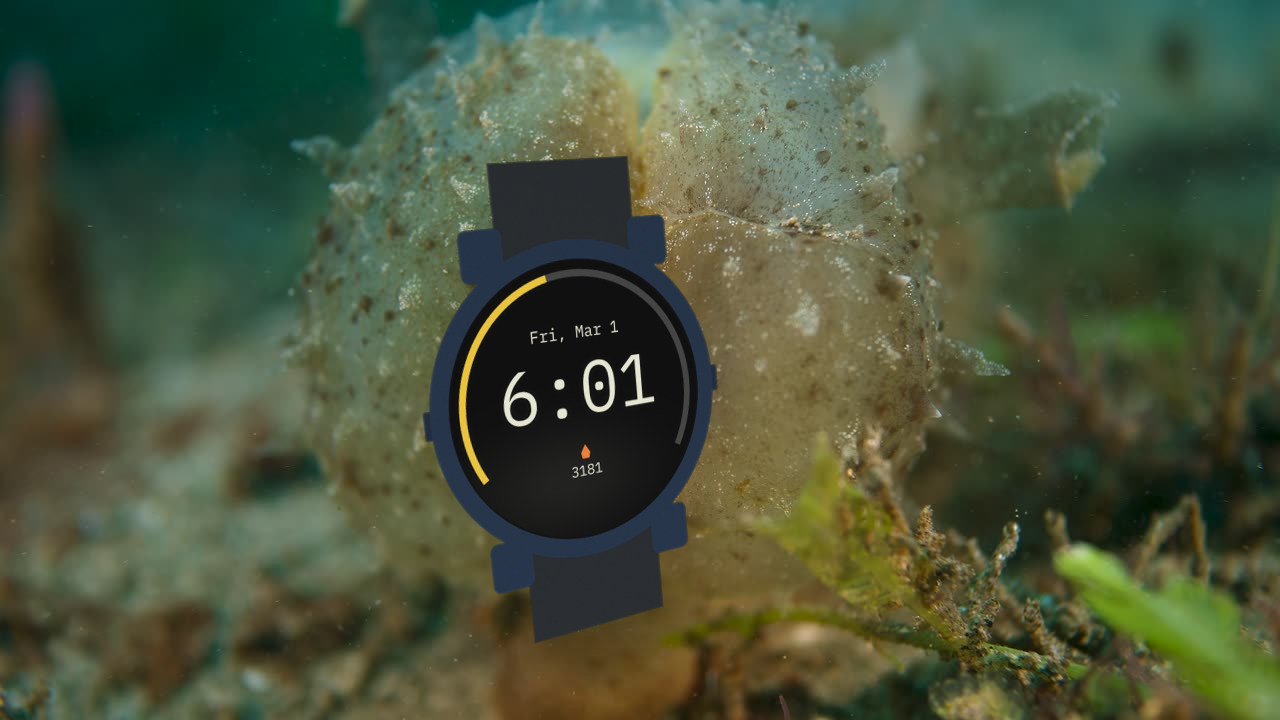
6:01
